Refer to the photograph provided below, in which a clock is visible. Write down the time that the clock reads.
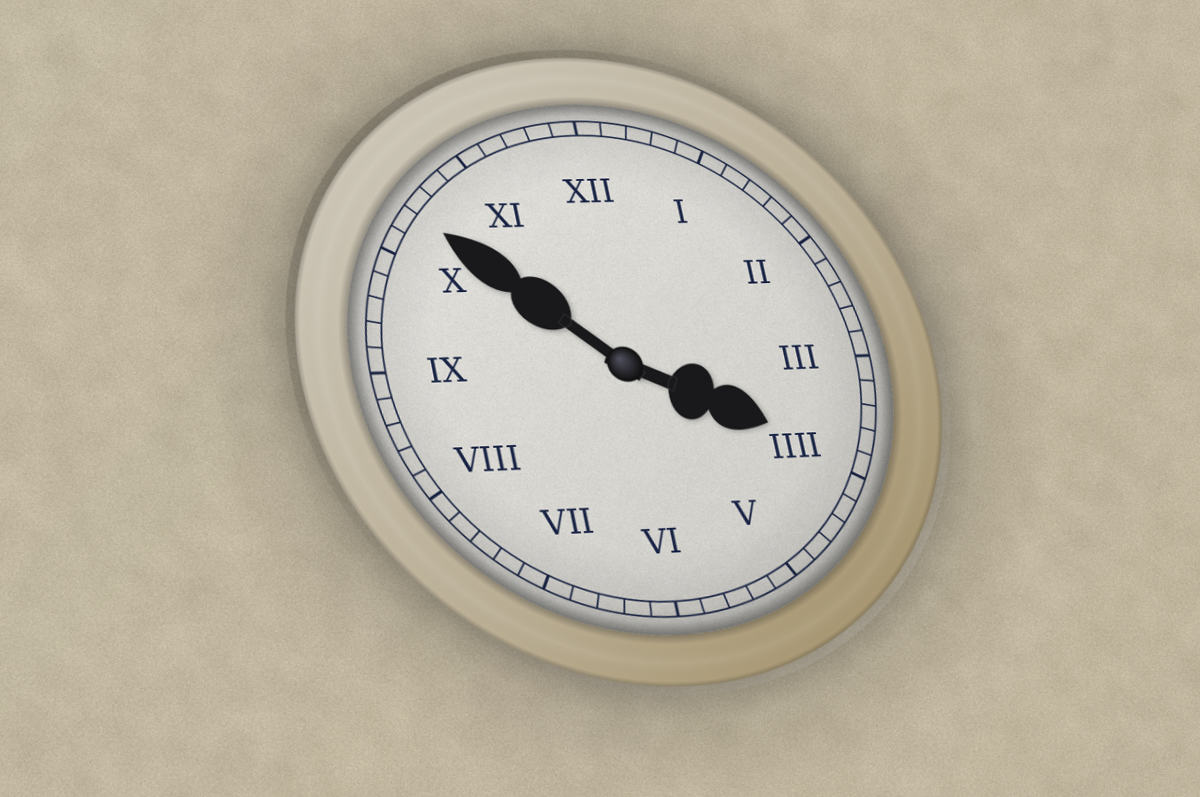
3:52
